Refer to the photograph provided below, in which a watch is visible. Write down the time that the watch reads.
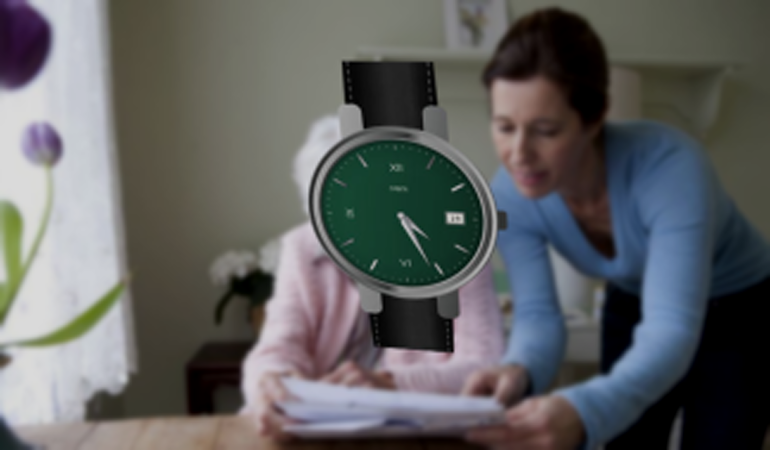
4:26
